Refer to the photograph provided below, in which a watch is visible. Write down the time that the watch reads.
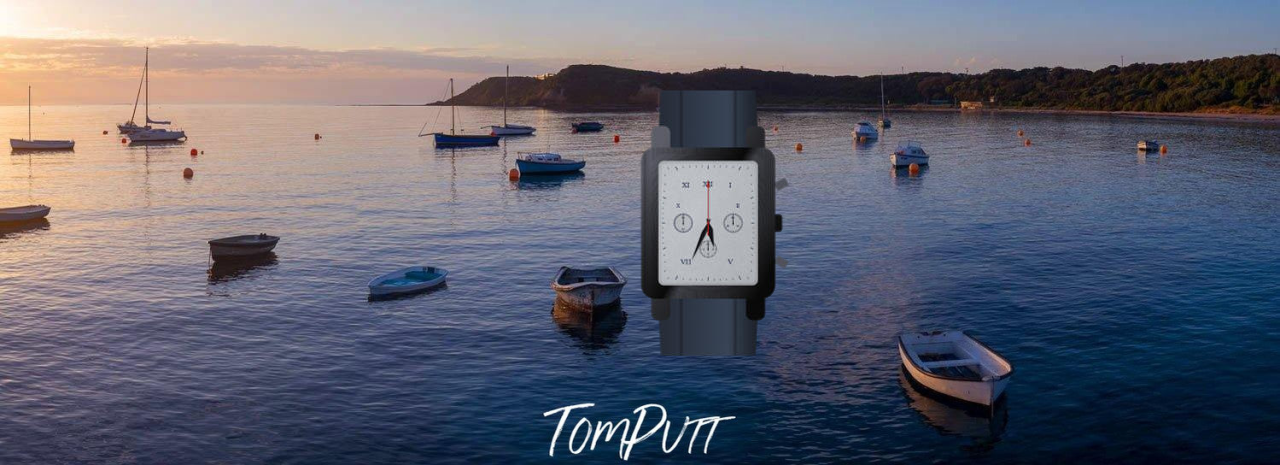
5:34
